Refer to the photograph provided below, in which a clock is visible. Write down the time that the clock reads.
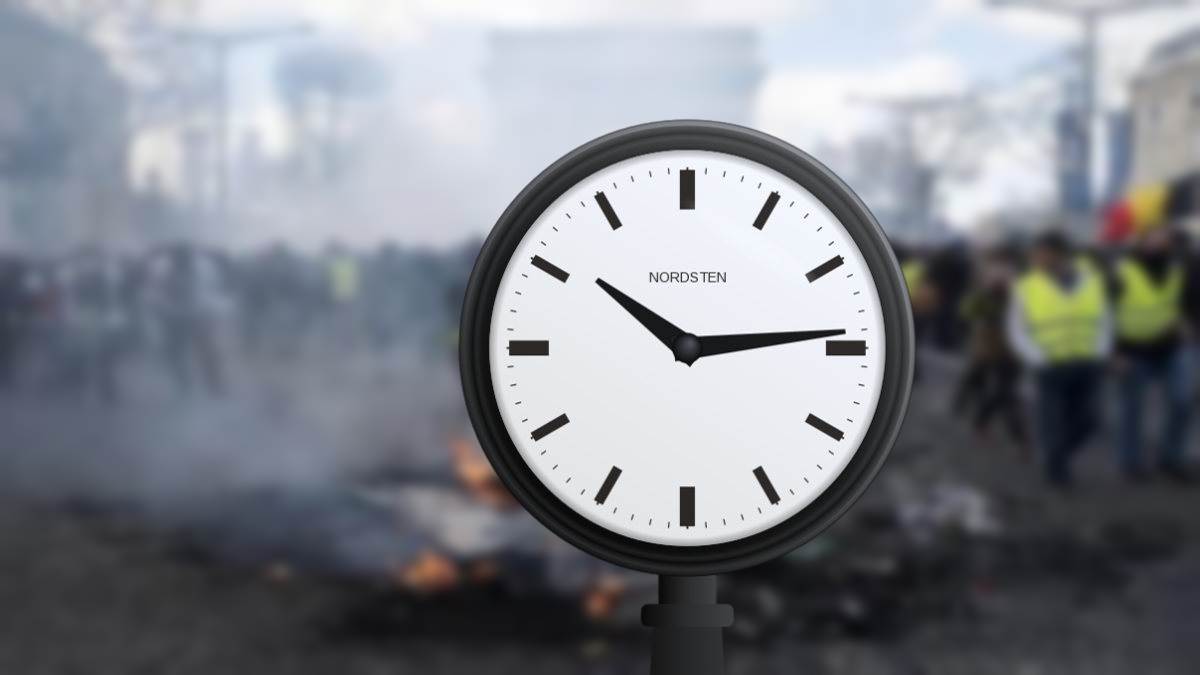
10:14
